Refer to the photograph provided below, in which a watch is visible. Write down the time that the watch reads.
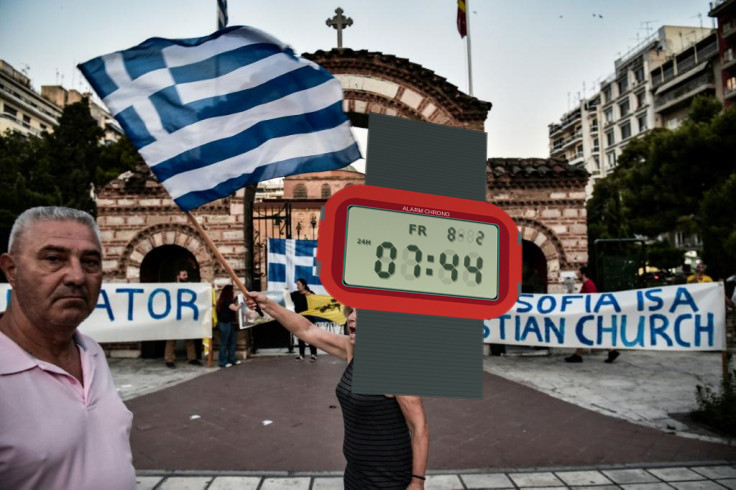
7:44
